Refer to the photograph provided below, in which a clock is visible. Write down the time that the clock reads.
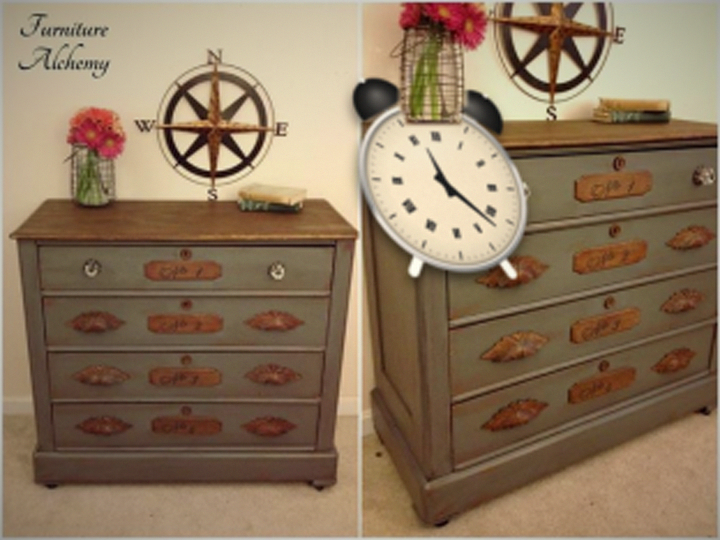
11:22
